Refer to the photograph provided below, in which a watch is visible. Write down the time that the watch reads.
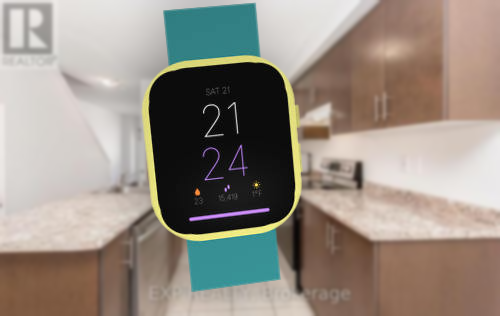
21:24
